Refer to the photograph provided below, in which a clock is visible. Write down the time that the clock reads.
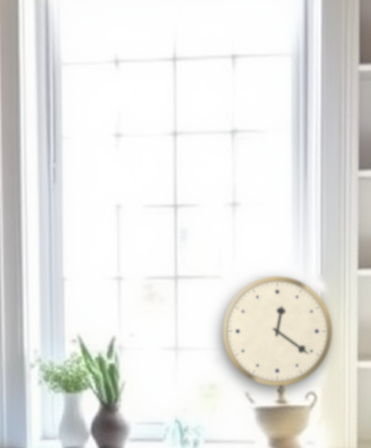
12:21
